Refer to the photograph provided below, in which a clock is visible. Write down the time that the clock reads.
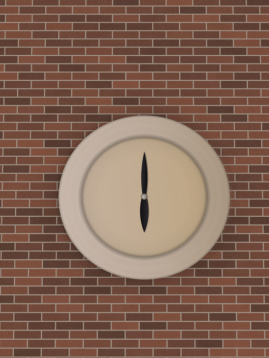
6:00
